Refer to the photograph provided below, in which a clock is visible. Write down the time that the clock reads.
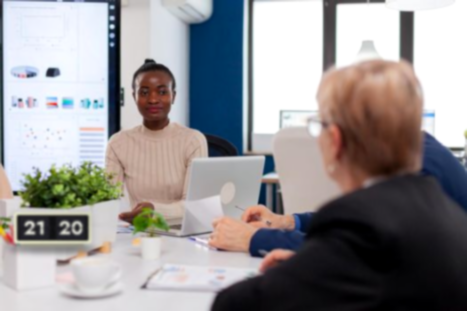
21:20
